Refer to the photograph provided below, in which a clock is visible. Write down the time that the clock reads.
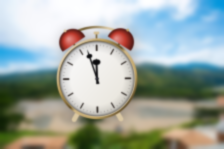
11:57
